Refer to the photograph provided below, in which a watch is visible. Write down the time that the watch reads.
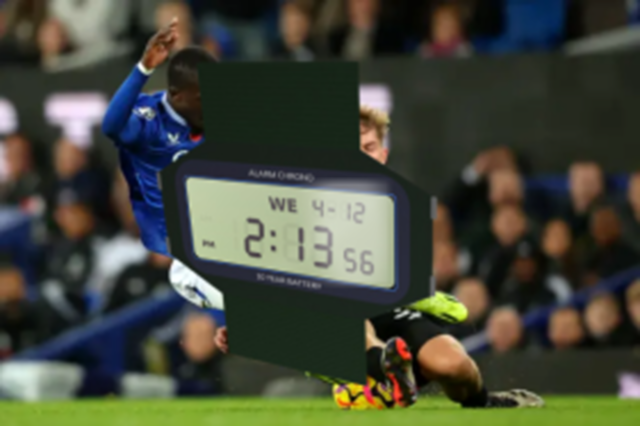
2:13:56
